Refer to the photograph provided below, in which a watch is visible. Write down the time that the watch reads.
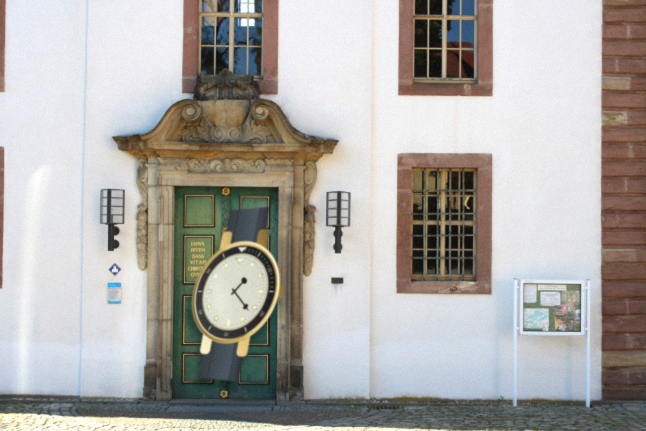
1:22
